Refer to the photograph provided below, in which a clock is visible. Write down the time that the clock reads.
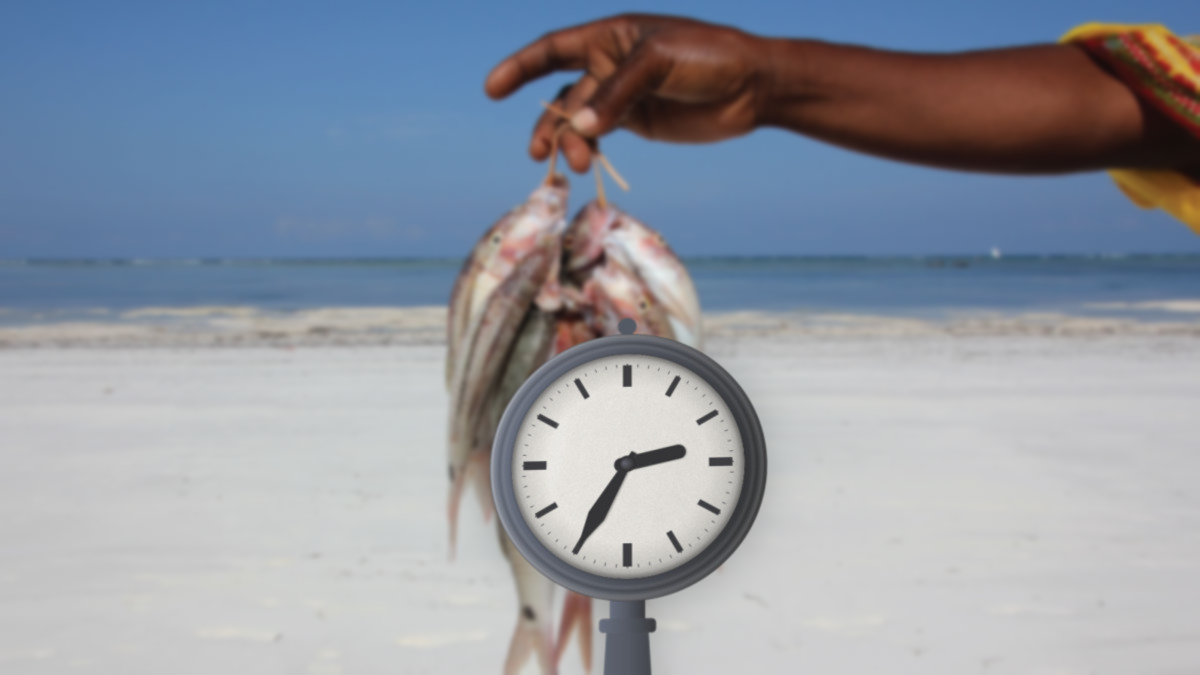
2:35
